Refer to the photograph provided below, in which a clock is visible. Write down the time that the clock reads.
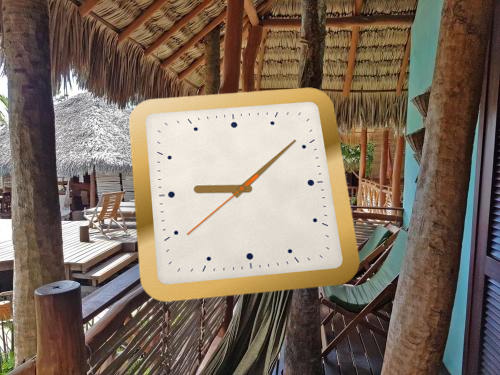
9:08:39
